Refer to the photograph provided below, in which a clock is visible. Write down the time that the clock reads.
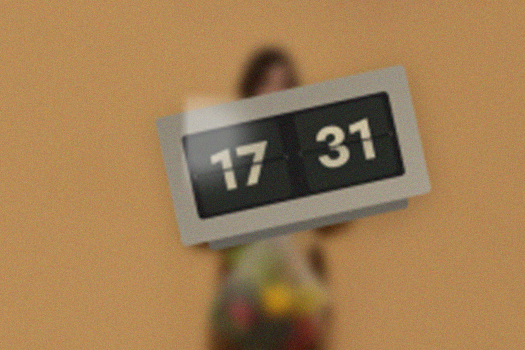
17:31
